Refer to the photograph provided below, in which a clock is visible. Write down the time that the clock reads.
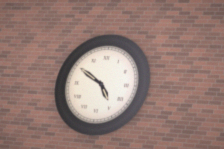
4:50
